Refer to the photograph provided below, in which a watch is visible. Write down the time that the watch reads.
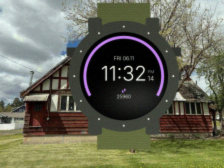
11:32
